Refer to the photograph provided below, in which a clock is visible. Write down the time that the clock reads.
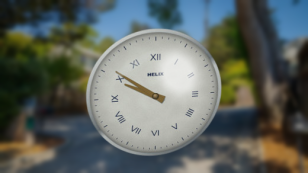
9:51
